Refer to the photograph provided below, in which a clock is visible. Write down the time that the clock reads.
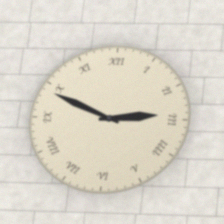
2:49
